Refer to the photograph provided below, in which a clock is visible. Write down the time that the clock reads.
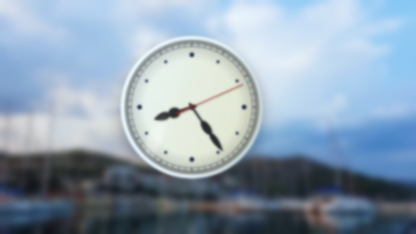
8:24:11
